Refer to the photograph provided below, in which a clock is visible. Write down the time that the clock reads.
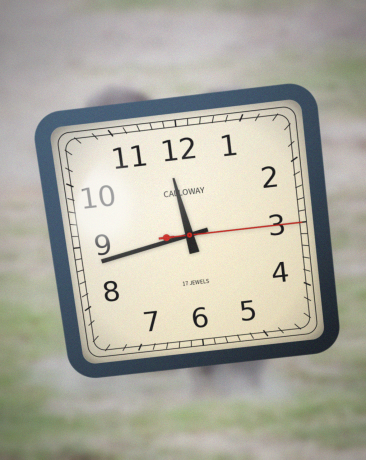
11:43:15
